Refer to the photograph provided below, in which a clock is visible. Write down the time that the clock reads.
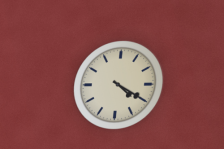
4:20
